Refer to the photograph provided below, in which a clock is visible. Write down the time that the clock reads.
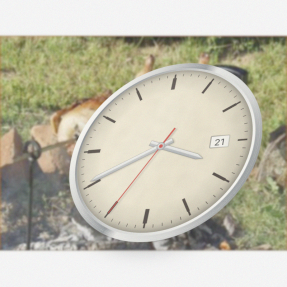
3:40:35
